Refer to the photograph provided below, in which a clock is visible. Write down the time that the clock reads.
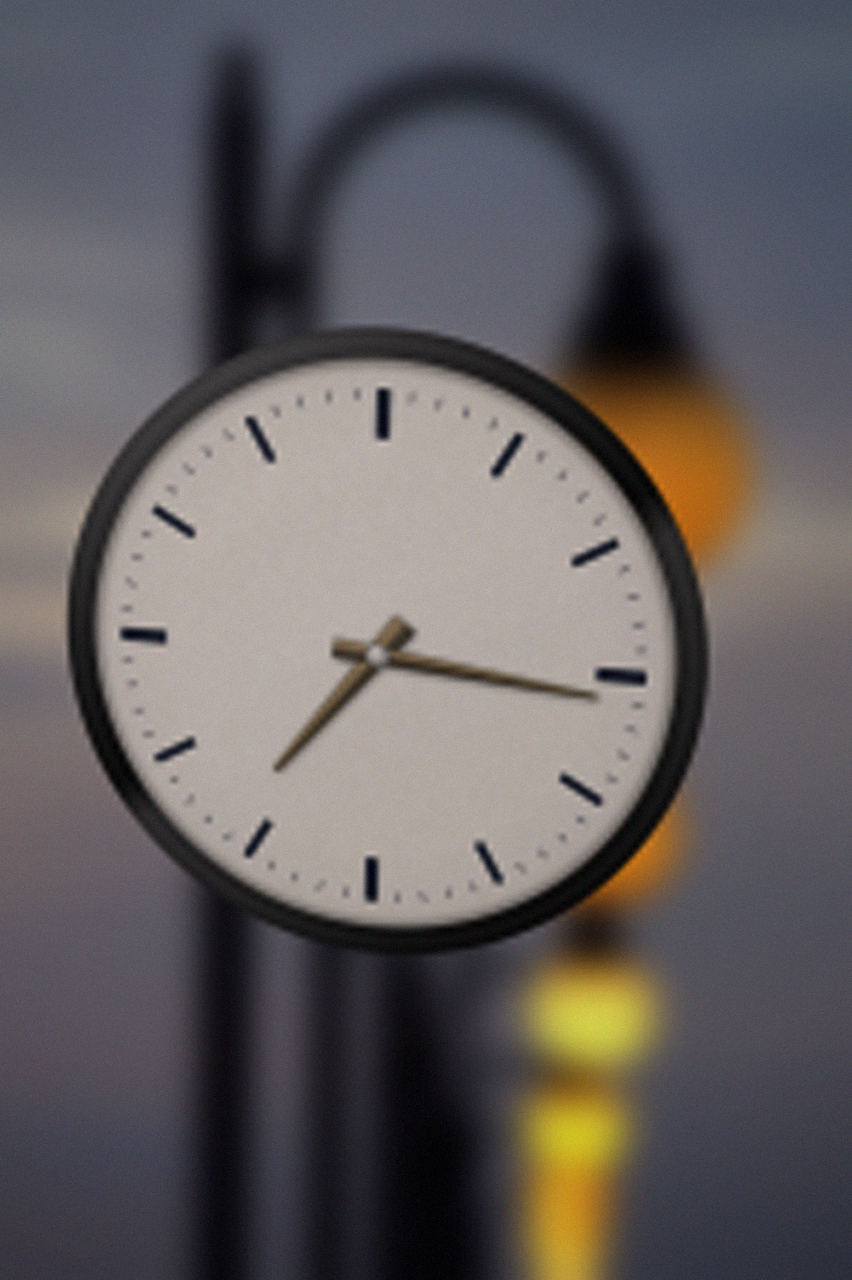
7:16
